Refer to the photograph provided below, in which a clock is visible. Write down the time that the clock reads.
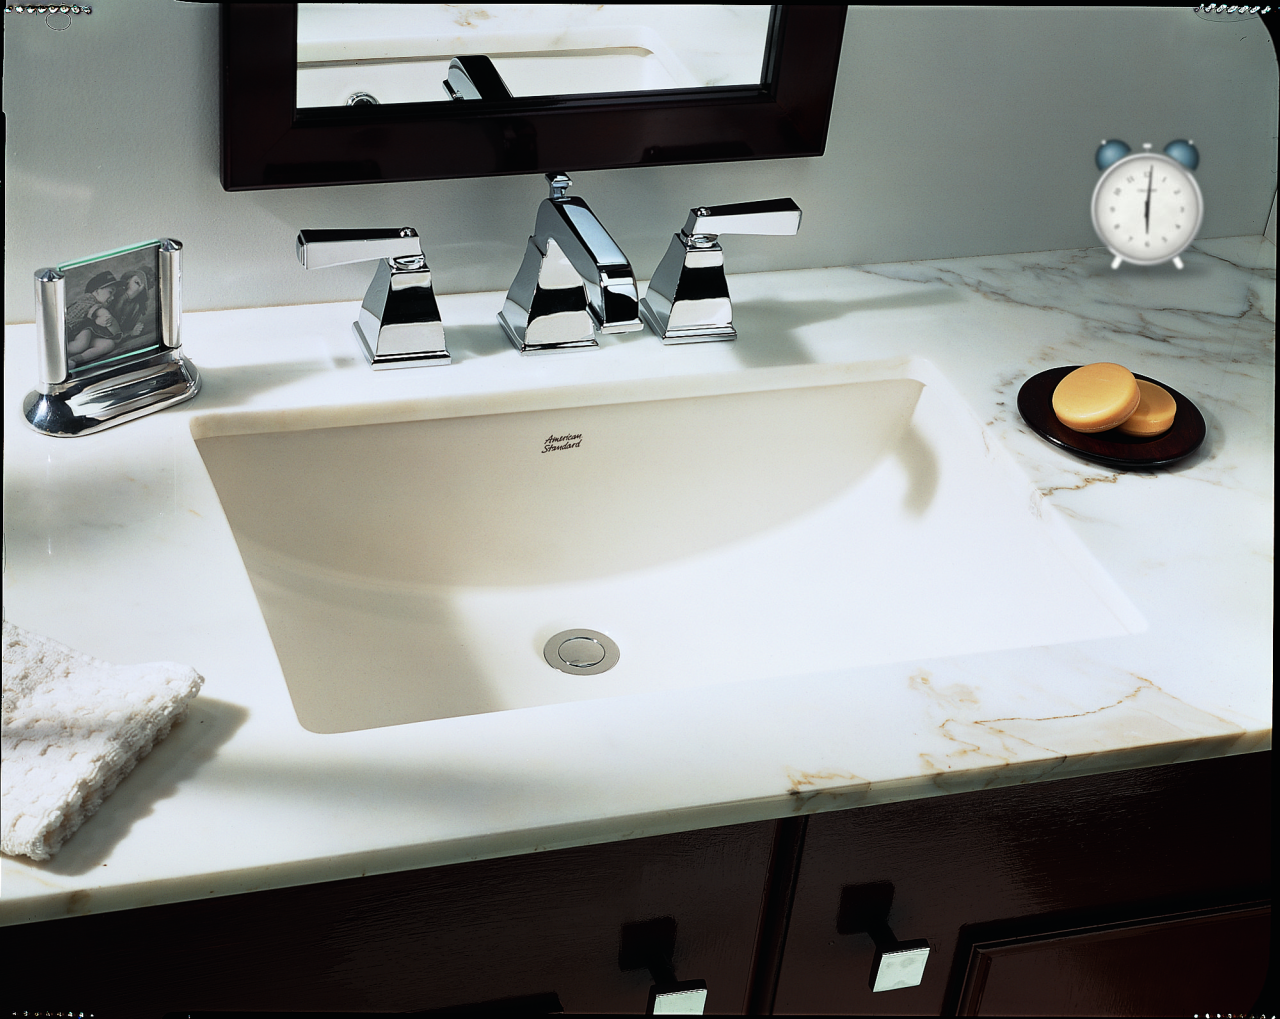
6:01
